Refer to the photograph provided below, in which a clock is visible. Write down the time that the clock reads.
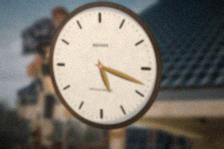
5:18
